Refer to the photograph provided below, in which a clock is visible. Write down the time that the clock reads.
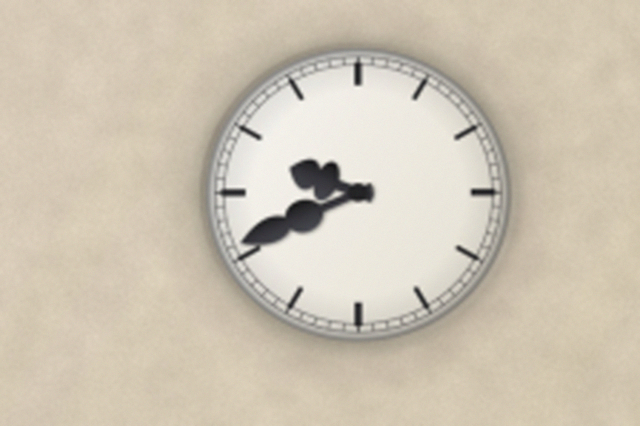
9:41
